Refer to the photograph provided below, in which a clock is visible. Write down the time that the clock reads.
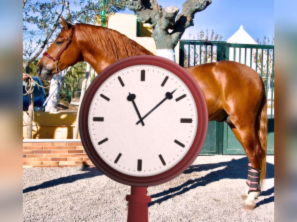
11:08
